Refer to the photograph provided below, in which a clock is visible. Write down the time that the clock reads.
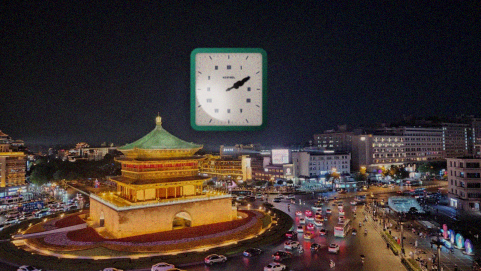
2:10
